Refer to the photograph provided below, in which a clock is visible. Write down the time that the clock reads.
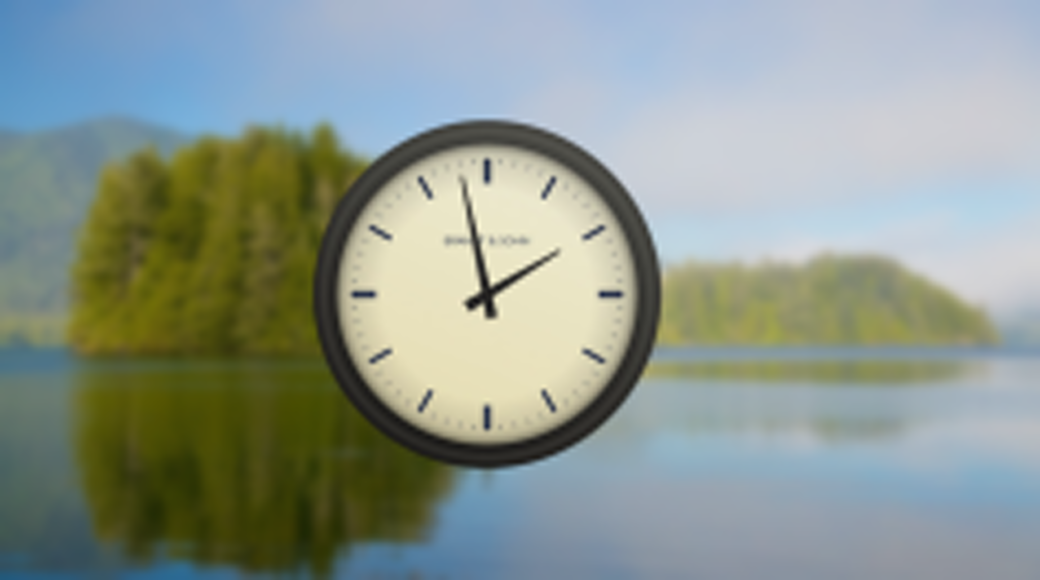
1:58
